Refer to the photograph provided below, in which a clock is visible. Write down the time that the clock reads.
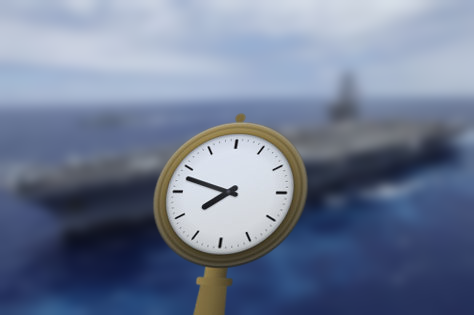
7:48
